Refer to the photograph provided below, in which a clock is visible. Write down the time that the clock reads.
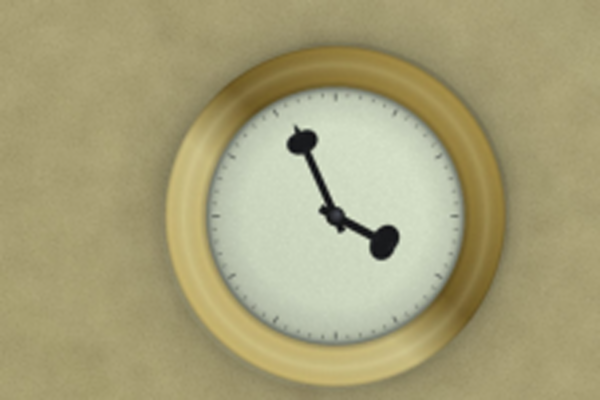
3:56
